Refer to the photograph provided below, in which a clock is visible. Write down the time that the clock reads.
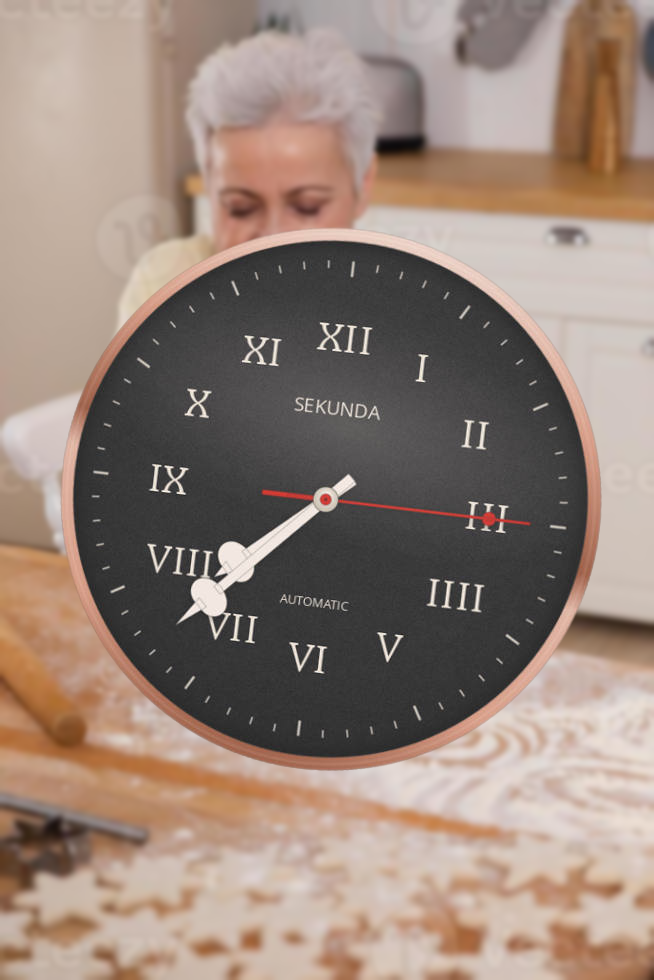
7:37:15
